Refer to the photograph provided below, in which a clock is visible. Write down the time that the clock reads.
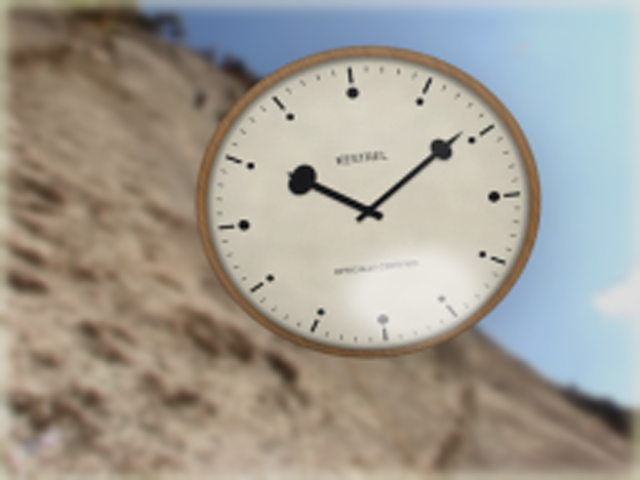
10:09
